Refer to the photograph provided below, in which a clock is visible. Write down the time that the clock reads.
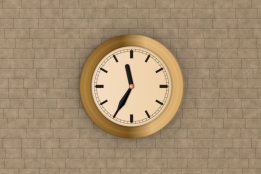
11:35
